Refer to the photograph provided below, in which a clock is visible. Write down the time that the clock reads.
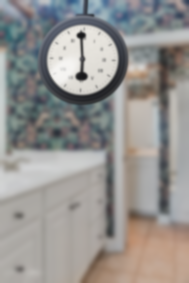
5:59
